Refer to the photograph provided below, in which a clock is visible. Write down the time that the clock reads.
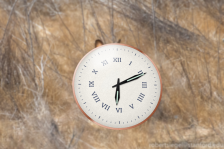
6:11
